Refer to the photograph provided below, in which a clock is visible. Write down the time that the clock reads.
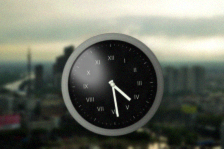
4:29
